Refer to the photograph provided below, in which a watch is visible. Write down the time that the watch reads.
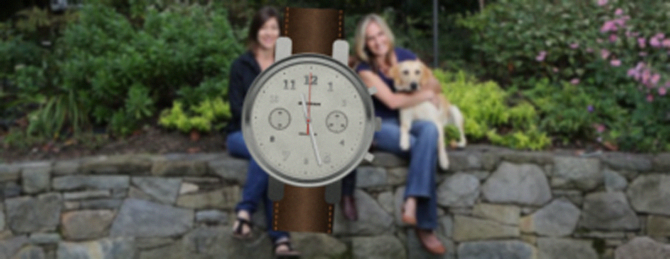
11:27
